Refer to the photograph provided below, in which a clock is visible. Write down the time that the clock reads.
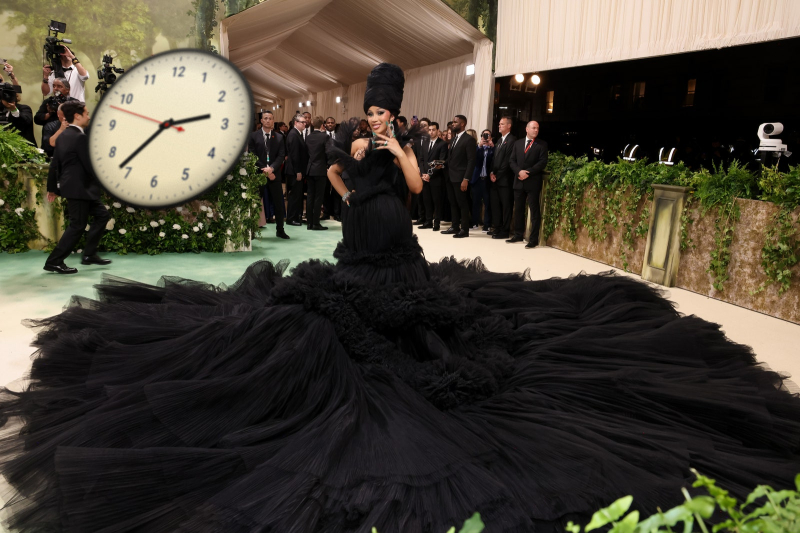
2:36:48
